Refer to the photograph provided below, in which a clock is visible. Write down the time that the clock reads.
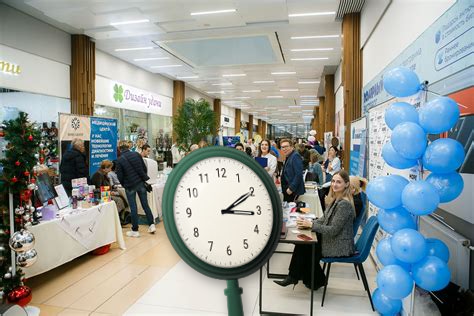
3:10
